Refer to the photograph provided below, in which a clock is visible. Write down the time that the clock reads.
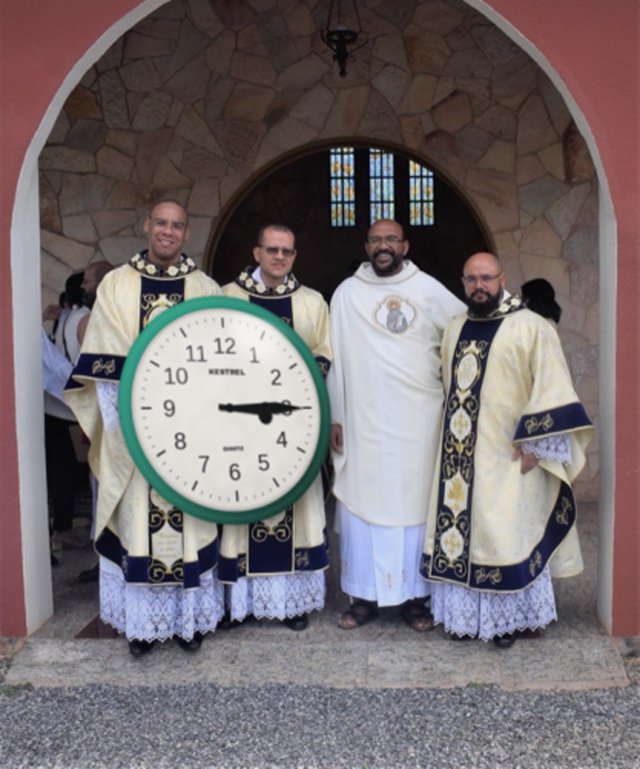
3:15
